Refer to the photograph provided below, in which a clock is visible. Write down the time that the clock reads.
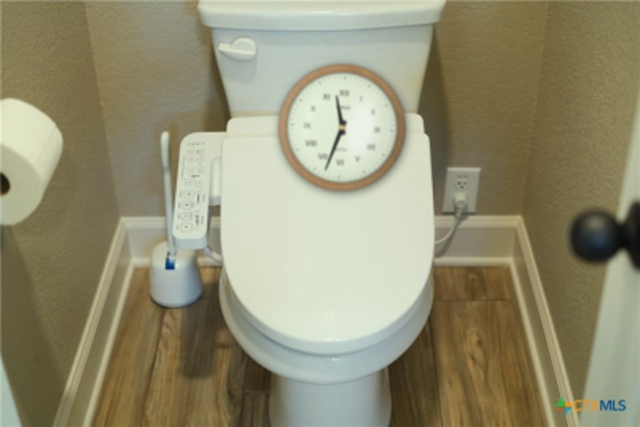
11:33
